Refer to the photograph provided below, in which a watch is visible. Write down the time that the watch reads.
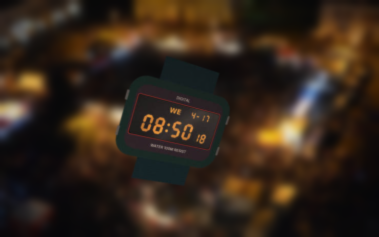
8:50:18
